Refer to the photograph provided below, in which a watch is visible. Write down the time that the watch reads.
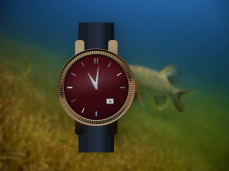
11:01
